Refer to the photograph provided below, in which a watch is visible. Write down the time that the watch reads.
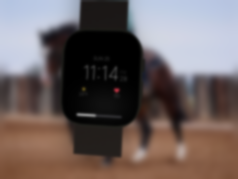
11:14
